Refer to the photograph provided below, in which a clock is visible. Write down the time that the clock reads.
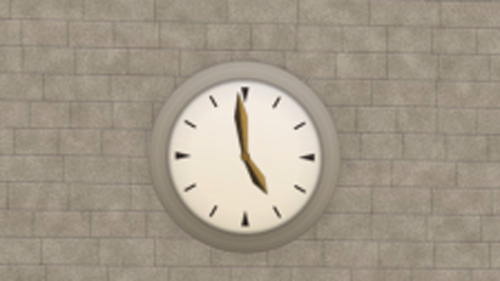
4:59
